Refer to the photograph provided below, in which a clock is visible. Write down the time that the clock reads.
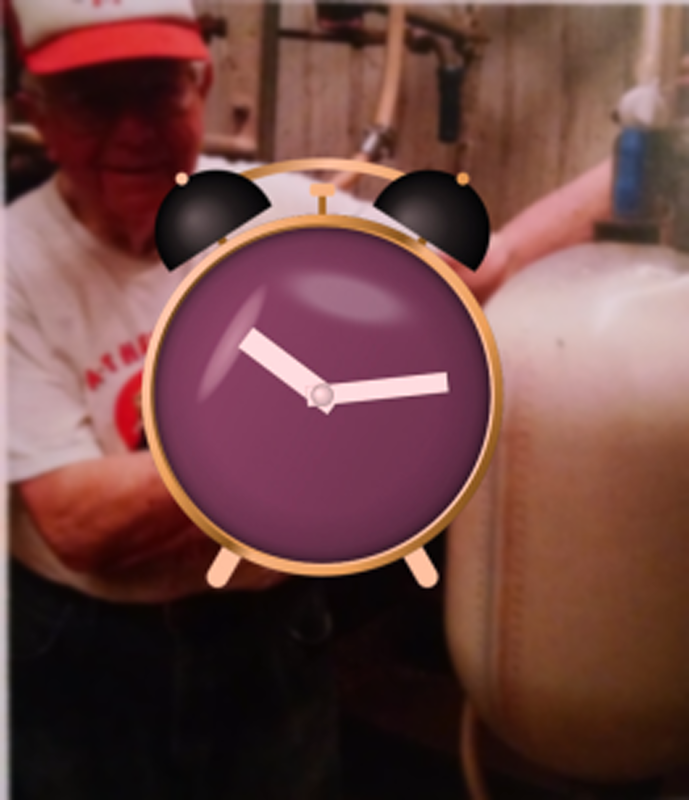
10:14
